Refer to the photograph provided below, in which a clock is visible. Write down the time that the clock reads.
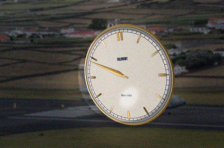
9:49
